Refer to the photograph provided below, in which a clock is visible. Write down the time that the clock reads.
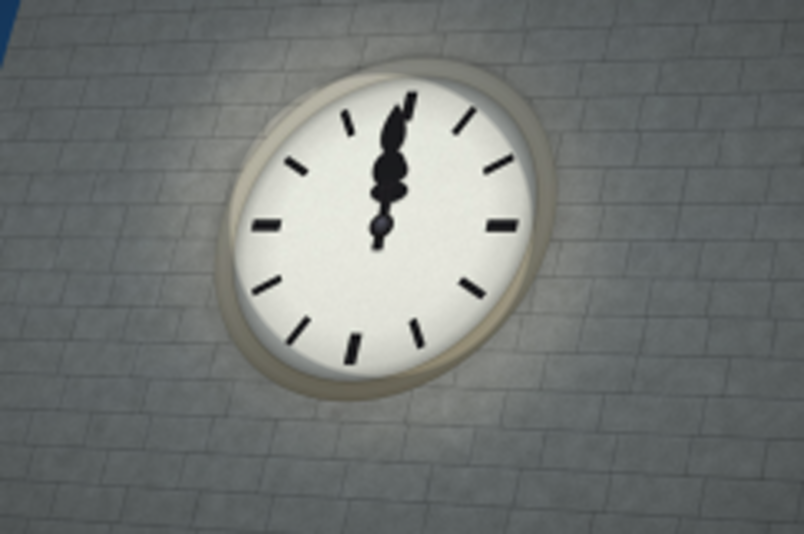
11:59
